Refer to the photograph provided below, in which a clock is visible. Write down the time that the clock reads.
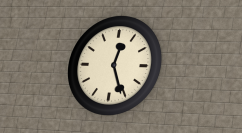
12:26
